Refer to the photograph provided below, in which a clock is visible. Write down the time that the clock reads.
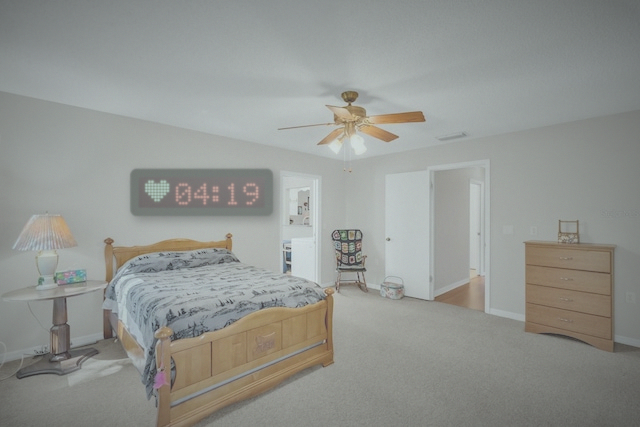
4:19
